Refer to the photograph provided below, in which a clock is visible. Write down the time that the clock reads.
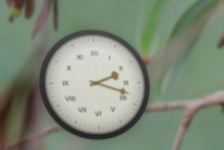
2:18
